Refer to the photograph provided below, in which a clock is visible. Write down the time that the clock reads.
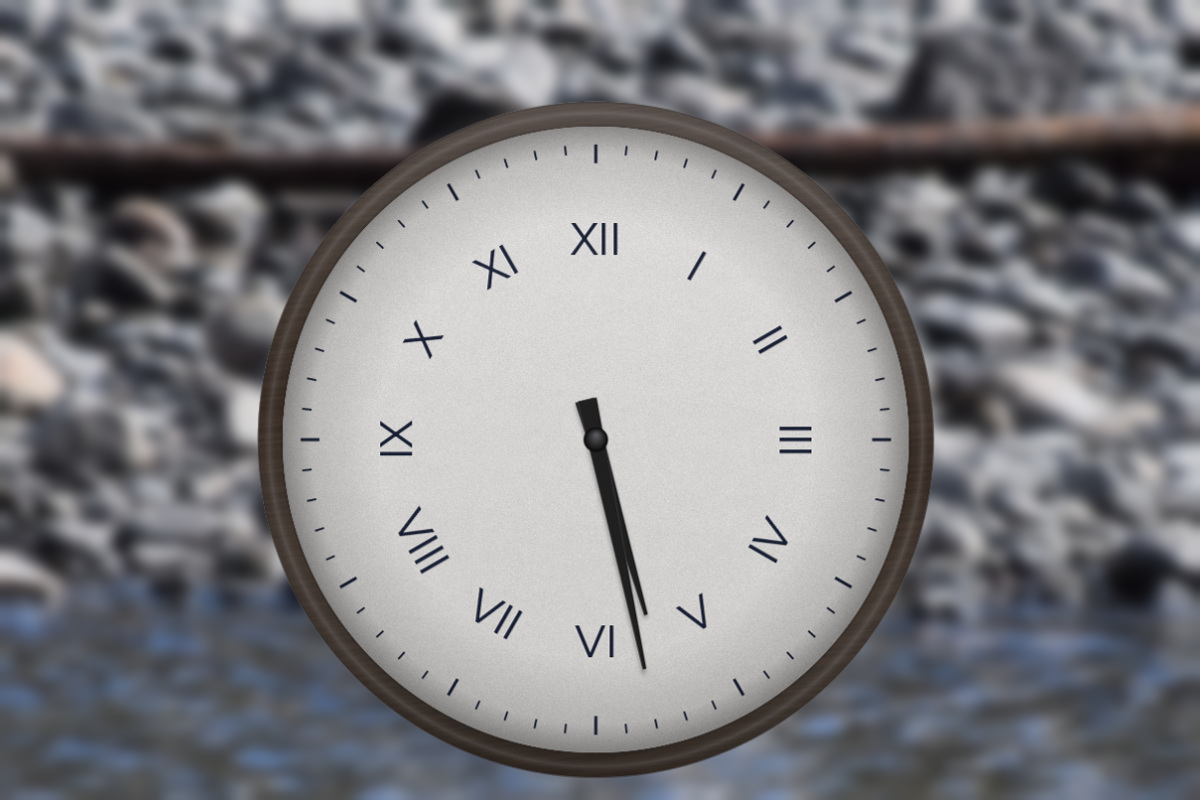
5:28
